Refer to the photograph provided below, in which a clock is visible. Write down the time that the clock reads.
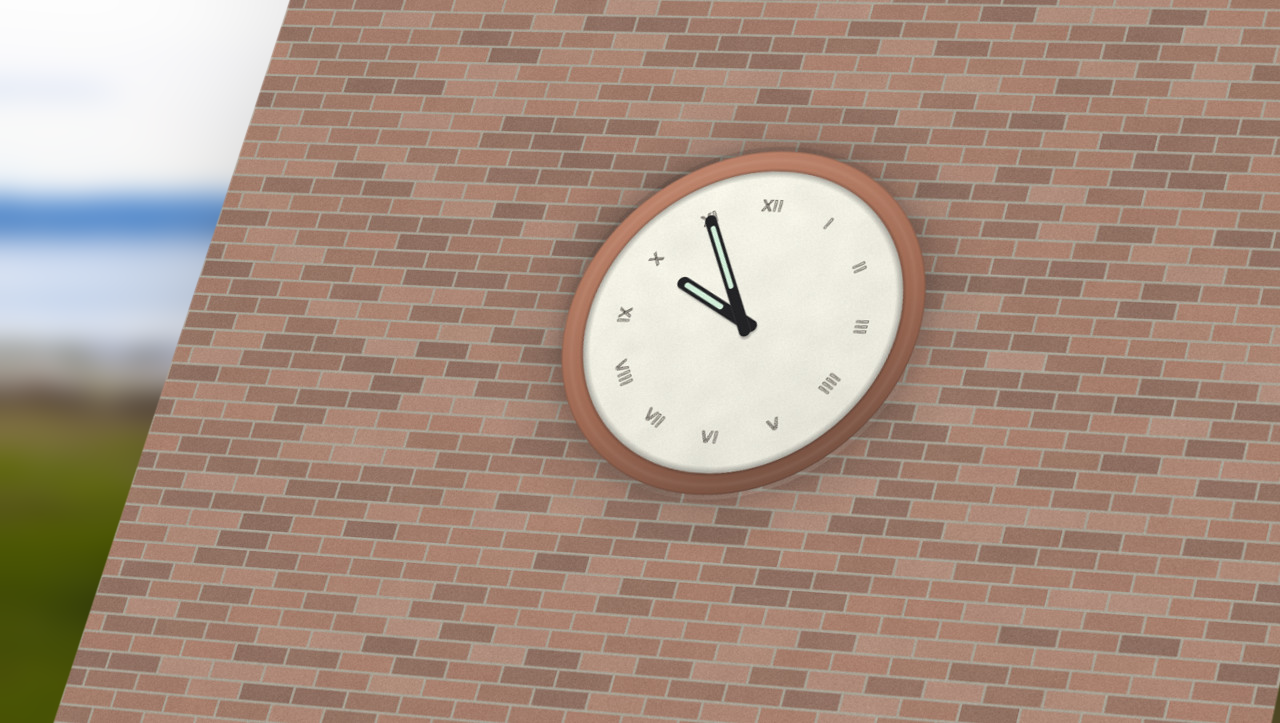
9:55
